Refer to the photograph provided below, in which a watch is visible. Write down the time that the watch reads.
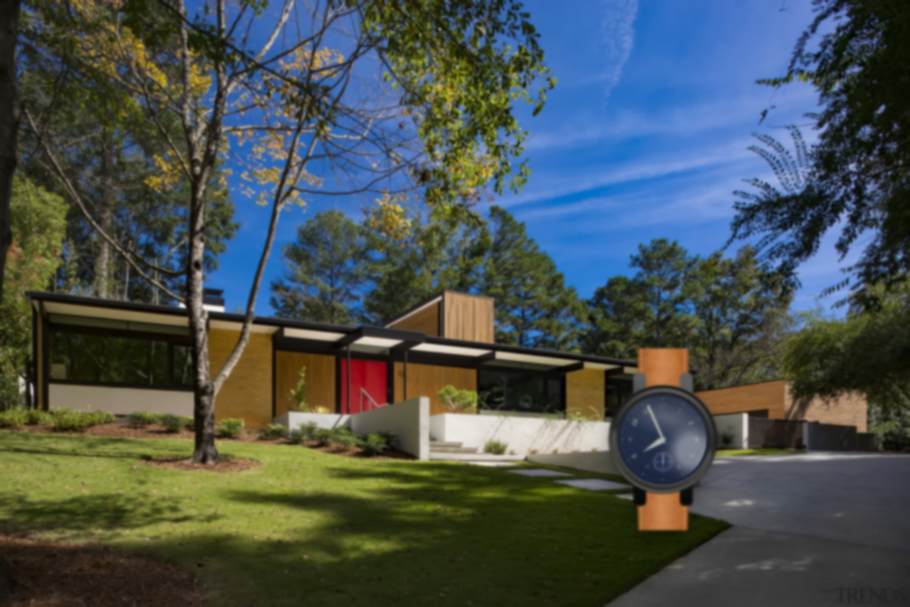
7:56
